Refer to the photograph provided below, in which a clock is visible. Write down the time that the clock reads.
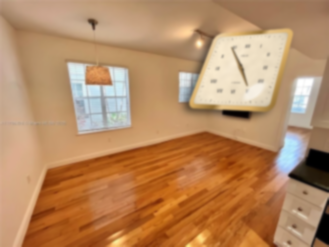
4:54
